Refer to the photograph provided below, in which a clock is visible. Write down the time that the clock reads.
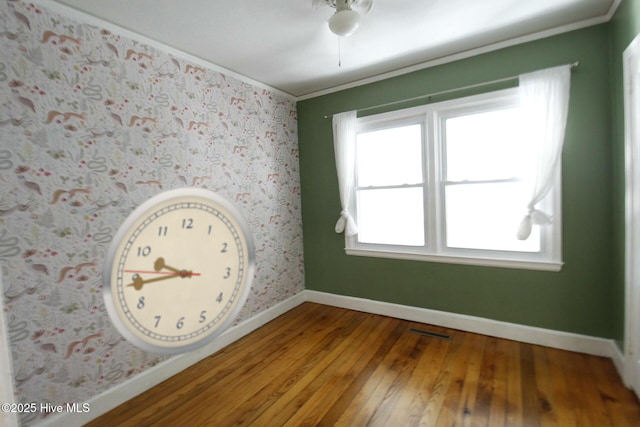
9:43:46
